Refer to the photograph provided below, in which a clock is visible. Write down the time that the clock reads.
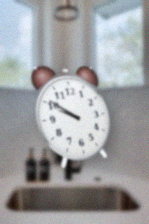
9:51
